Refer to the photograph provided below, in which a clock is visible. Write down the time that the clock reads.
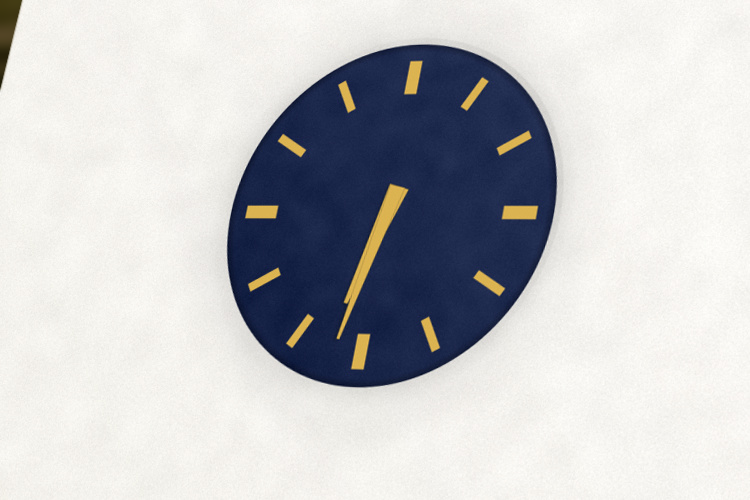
6:32
